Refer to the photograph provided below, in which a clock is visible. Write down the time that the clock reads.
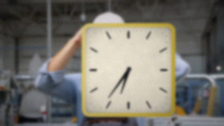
6:36
